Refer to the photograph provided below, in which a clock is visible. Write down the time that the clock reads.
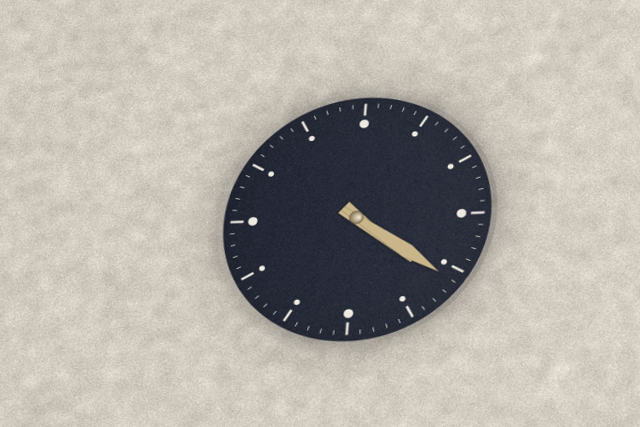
4:21
